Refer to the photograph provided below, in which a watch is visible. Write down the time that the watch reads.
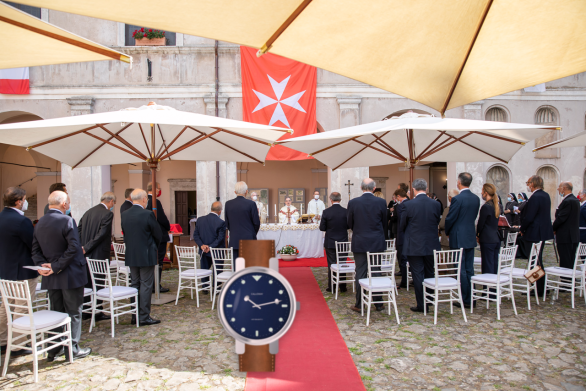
10:13
